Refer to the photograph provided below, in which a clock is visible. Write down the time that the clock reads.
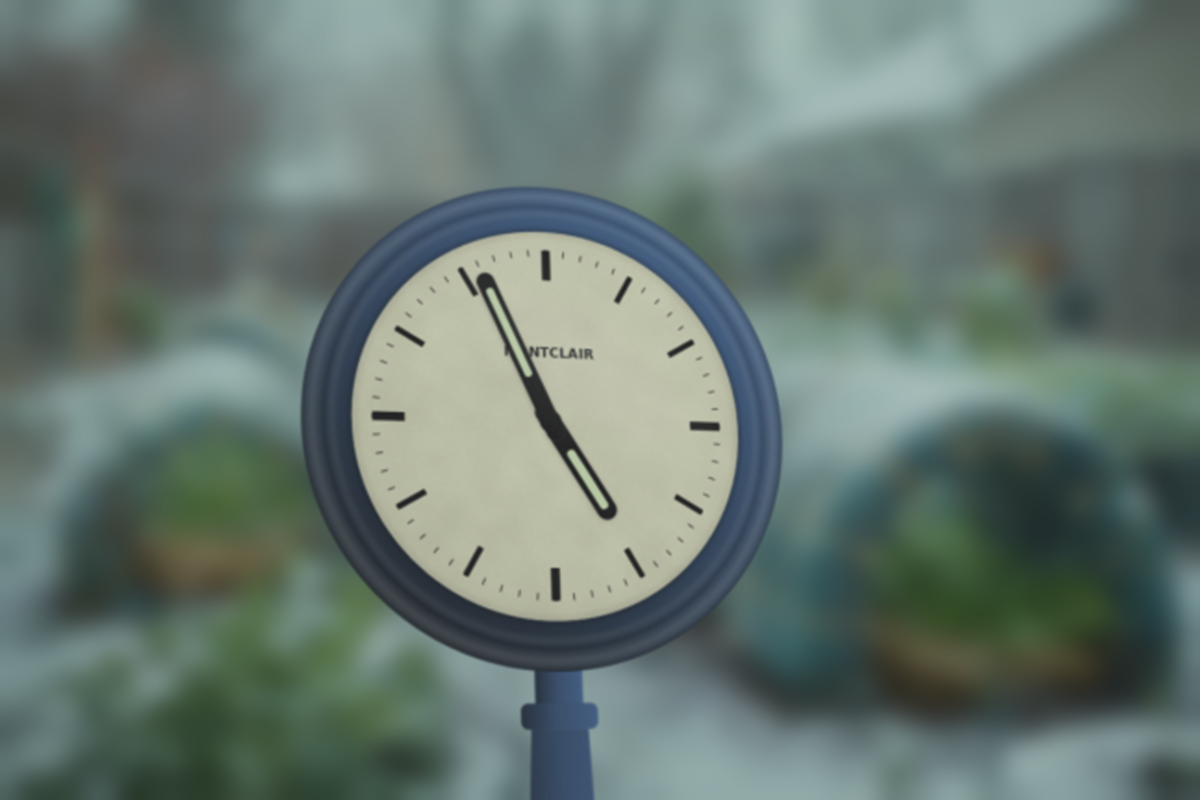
4:56
